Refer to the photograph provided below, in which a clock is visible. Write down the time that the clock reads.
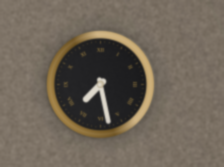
7:28
